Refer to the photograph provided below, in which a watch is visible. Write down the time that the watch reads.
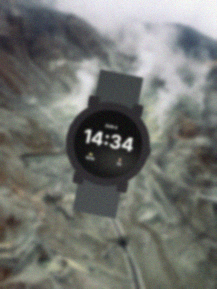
14:34
